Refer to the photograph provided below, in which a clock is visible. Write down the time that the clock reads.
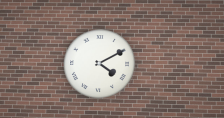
4:10
